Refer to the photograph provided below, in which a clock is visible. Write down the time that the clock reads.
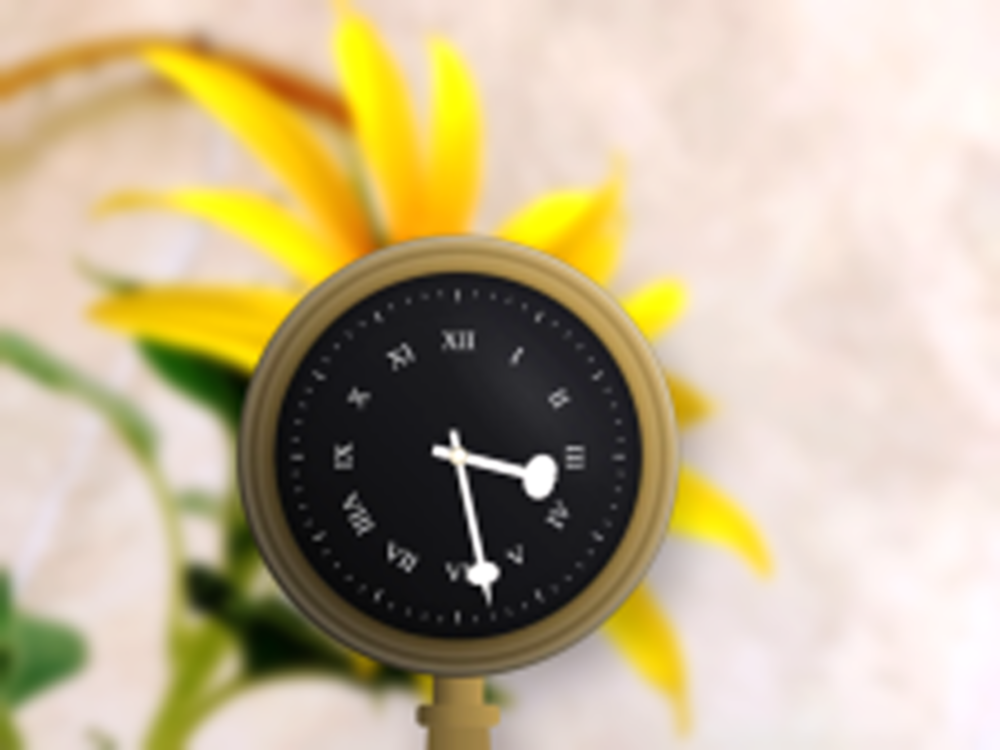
3:28
